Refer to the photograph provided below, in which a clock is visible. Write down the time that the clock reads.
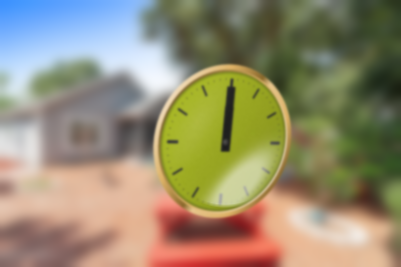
12:00
